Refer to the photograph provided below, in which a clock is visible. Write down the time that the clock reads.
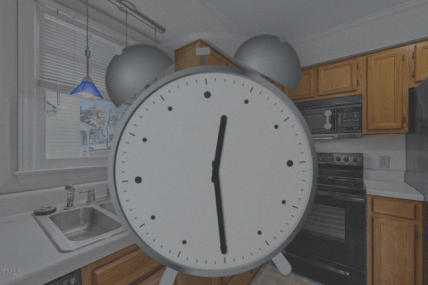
12:30
